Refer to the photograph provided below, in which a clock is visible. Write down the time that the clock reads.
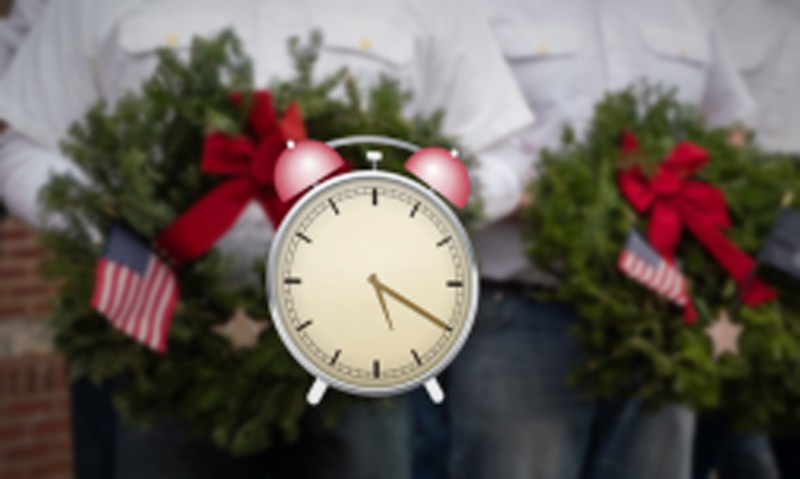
5:20
